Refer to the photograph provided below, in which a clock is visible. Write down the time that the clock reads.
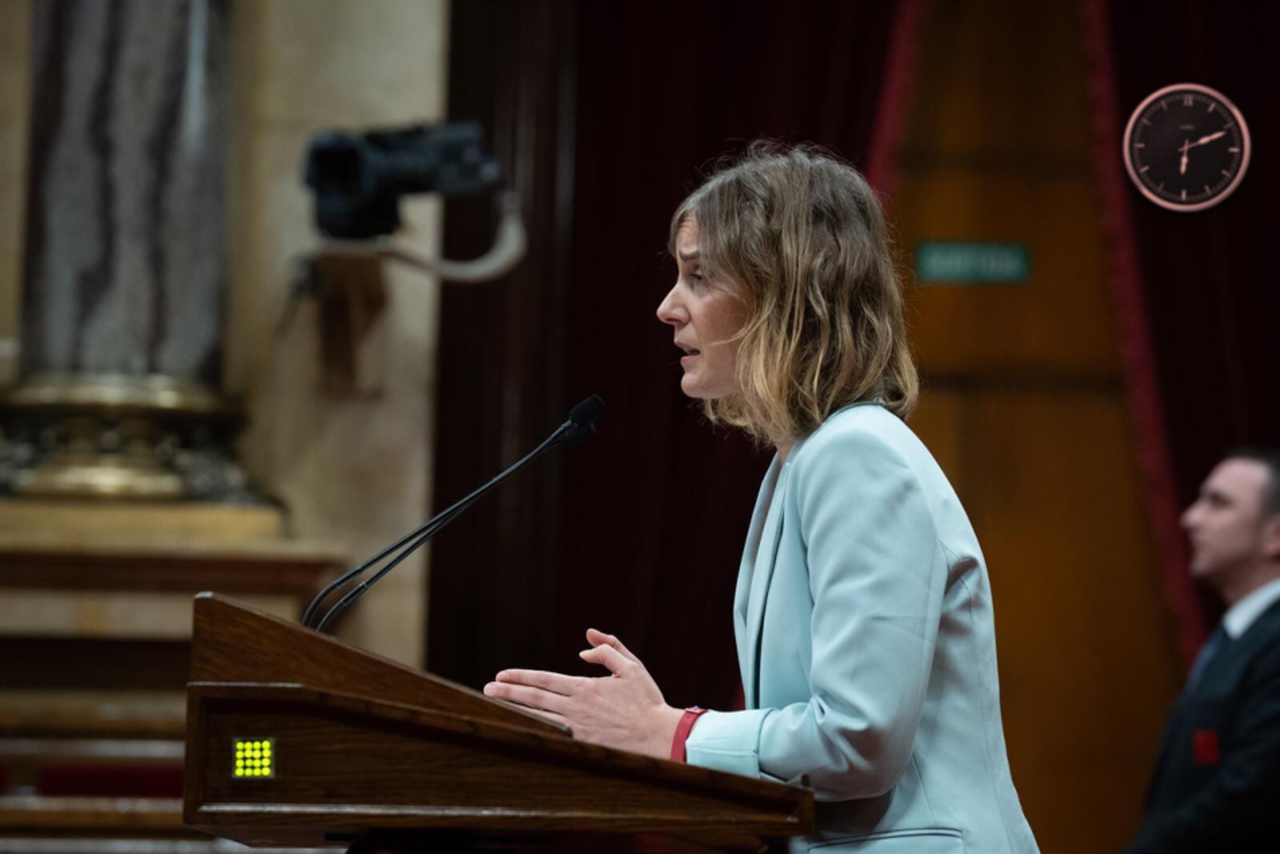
6:11
